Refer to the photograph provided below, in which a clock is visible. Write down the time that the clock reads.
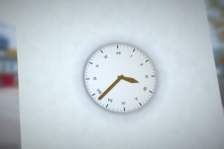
3:38
